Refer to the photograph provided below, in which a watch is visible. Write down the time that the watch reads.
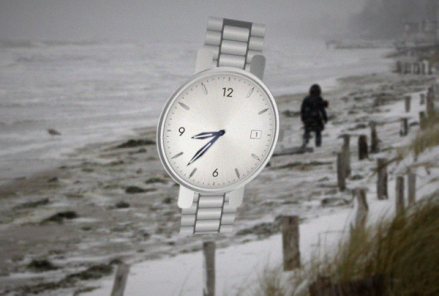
8:37
